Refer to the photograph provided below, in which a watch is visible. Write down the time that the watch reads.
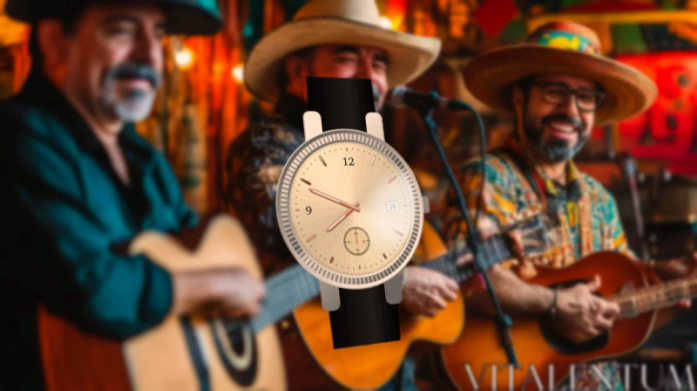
7:49
